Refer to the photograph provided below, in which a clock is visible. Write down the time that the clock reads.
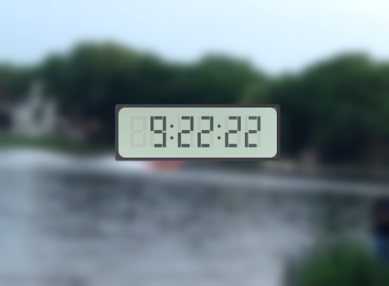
9:22:22
